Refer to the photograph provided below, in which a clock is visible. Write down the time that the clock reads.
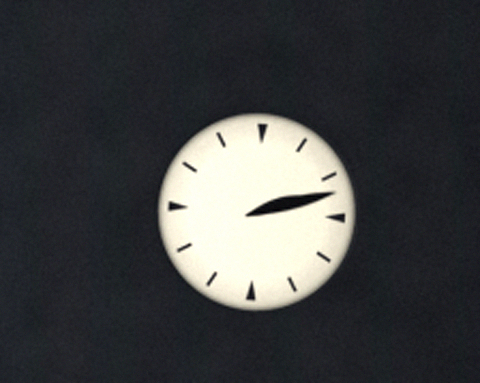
2:12
